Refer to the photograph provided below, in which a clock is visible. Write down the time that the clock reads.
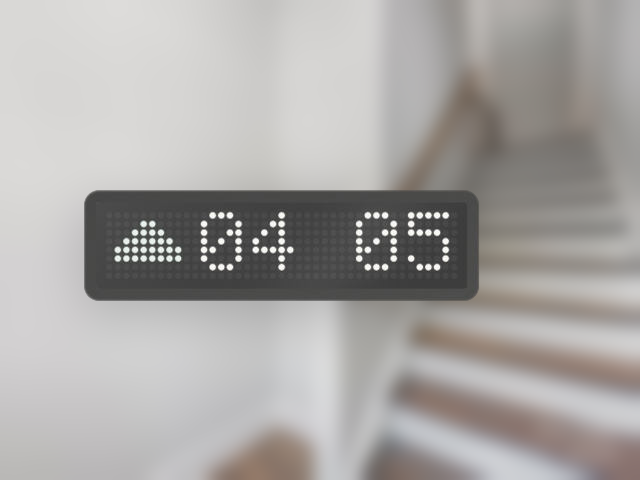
4:05
